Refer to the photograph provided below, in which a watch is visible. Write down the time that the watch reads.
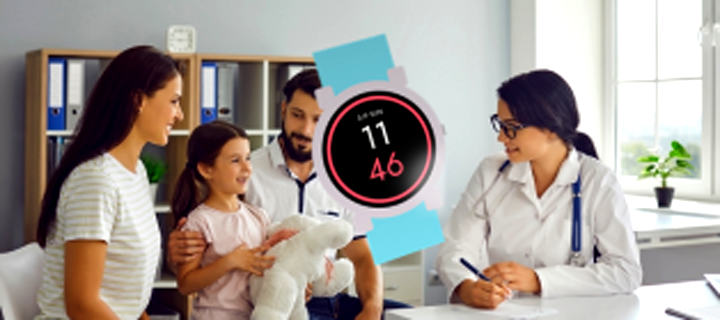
11:46
